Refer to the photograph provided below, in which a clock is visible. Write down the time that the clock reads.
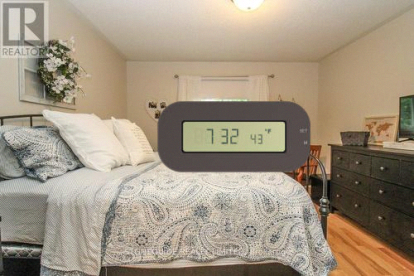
7:32
